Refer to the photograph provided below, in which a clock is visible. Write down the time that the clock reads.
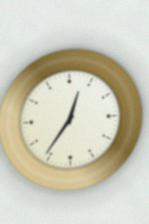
12:36
